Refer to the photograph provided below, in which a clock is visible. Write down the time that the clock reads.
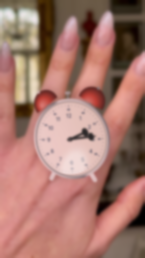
2:14
